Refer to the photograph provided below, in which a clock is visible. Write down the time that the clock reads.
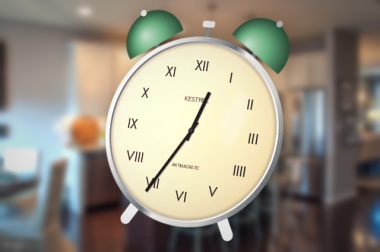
12:35
